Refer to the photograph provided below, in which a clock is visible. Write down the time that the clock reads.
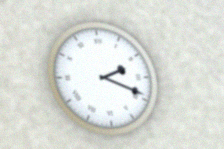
2:19
